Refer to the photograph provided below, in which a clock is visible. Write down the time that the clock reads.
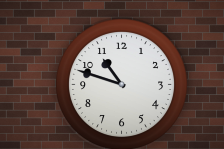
10:48
